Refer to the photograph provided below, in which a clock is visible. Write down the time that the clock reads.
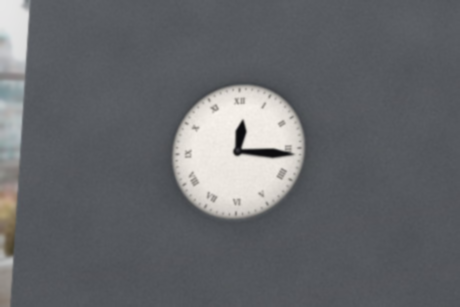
12:16
